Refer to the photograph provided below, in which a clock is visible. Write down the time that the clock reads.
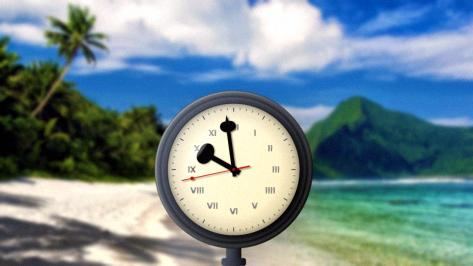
9:58:43
